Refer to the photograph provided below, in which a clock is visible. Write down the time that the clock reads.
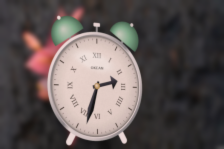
2:33
